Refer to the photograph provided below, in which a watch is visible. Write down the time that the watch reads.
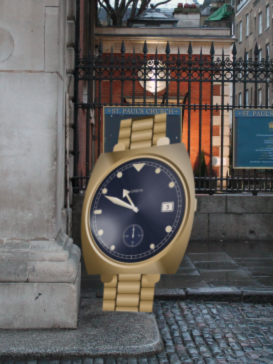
10:49
